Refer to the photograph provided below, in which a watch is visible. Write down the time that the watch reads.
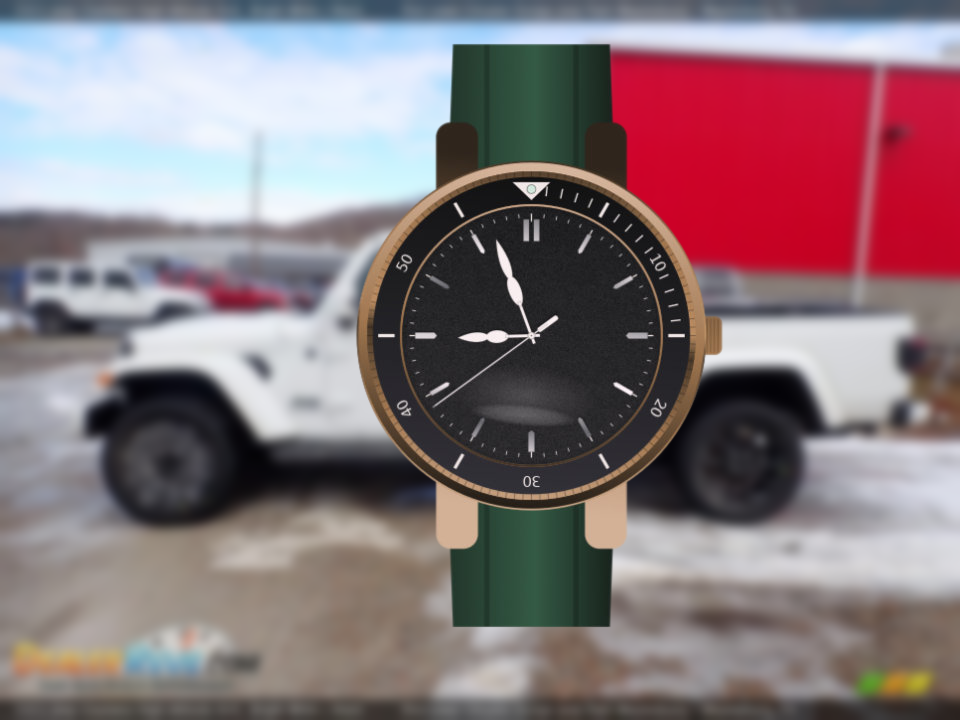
8:56:39
